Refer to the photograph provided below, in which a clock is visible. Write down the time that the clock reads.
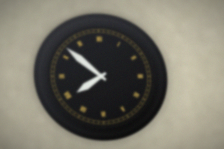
7:52
